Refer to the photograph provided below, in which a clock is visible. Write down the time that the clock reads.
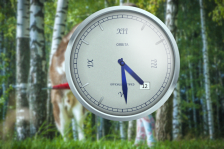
4:29
